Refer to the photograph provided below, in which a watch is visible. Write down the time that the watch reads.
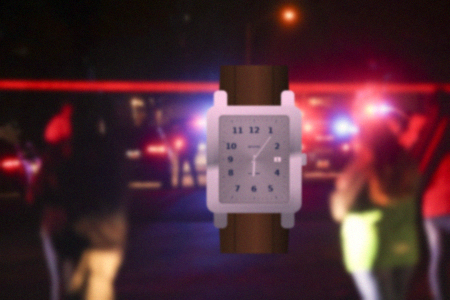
6:06
